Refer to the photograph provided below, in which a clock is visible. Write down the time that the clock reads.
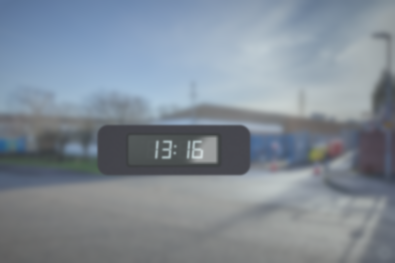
13:16
